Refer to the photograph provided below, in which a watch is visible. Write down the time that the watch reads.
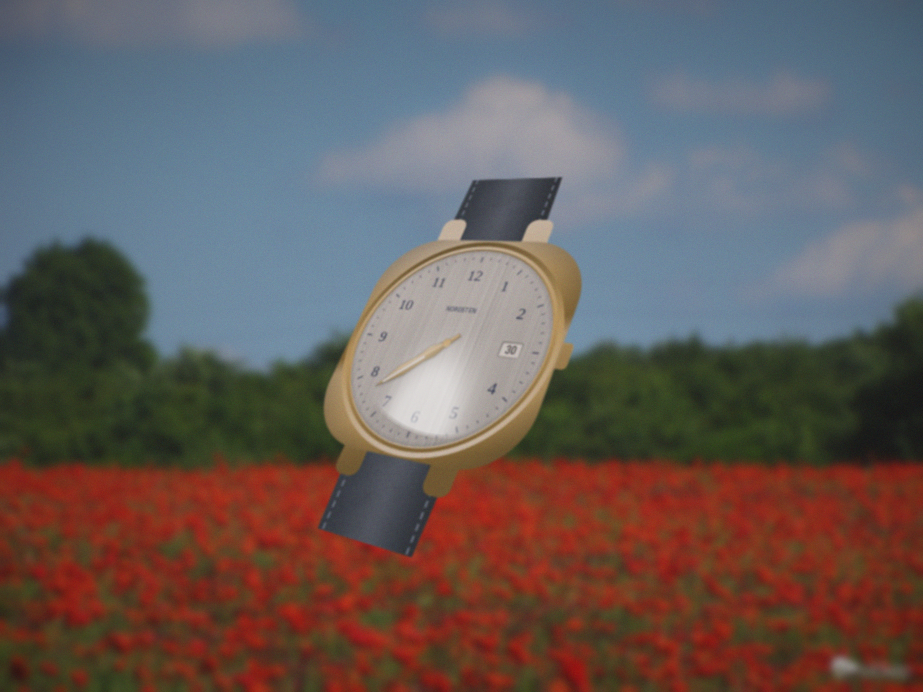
7:38
